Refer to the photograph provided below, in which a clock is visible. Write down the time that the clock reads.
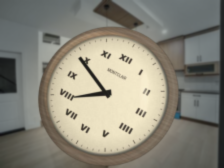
7:49
